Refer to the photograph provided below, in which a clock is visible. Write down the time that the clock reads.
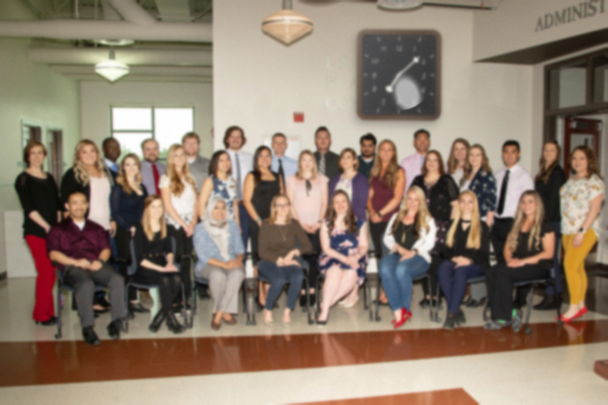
7:08
